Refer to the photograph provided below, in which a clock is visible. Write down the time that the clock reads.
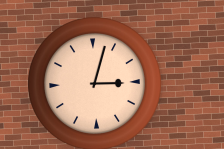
3:03
